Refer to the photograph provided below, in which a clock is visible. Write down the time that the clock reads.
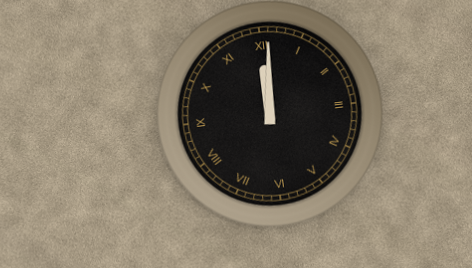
12:01
